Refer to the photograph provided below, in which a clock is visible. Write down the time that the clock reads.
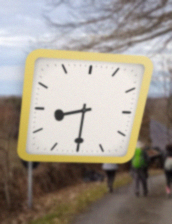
8:30
